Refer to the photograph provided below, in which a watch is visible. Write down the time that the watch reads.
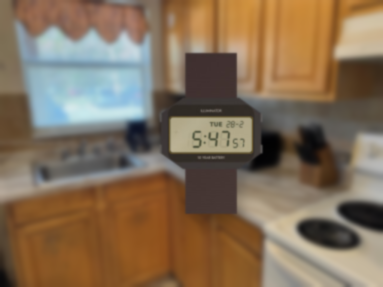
5:47
